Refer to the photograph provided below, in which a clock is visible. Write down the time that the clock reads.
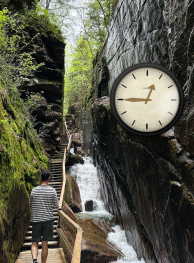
12:45
